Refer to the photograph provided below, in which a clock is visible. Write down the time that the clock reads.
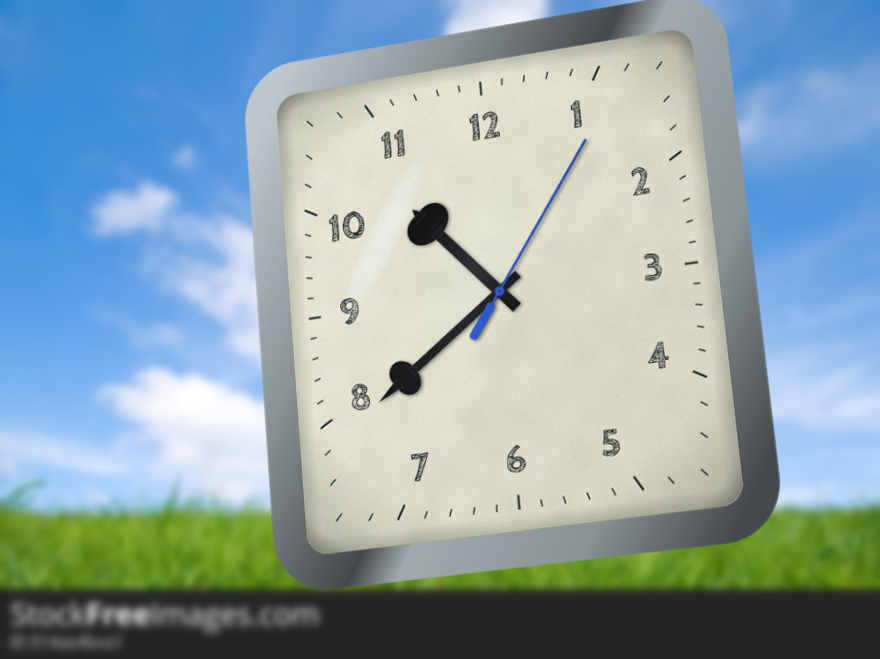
10:39:06
